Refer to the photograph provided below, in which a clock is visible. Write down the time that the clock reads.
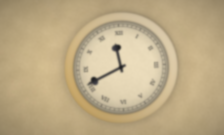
11:41
